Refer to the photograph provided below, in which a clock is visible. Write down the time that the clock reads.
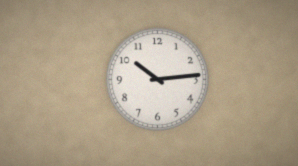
10:14
